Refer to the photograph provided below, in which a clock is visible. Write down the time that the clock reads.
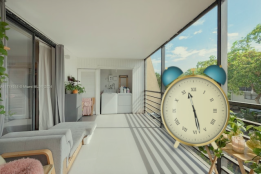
11:28
